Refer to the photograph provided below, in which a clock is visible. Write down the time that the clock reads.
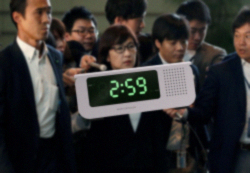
2:59
